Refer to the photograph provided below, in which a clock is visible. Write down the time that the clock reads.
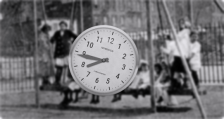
7:44
